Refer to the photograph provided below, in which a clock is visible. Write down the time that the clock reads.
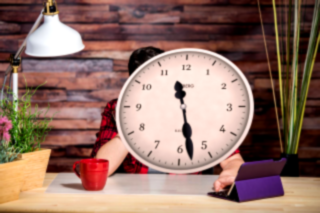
11:28
